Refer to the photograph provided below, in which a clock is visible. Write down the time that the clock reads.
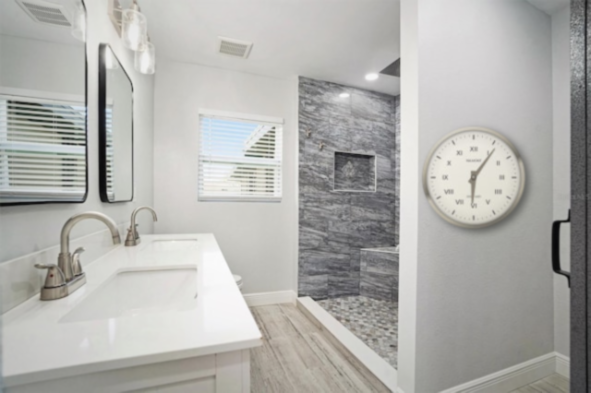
6:06
